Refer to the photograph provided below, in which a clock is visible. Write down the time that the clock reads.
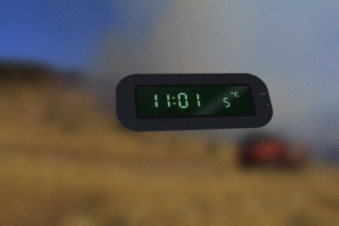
11:01
